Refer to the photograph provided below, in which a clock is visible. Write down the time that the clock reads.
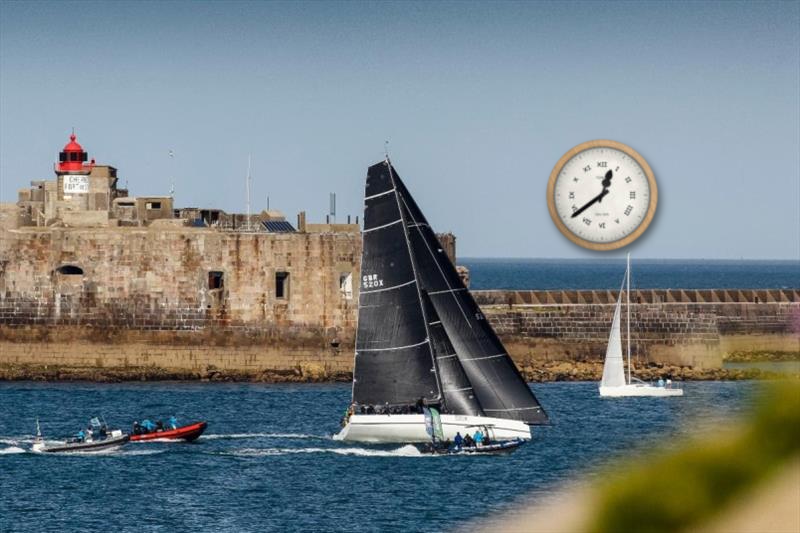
12:39
